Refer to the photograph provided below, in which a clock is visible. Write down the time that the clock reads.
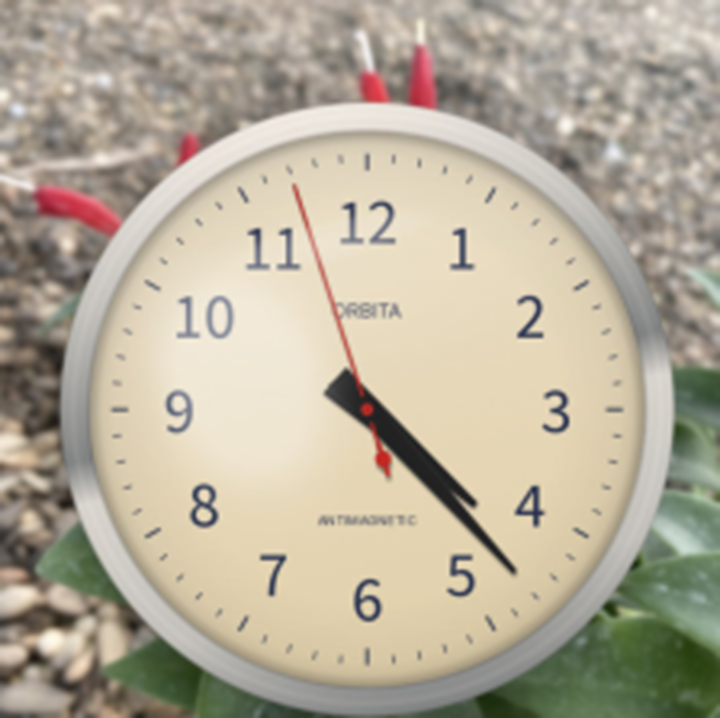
4:22:57
